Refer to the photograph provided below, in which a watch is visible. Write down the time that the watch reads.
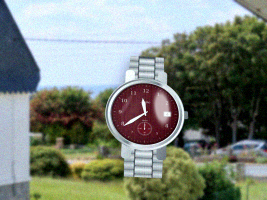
11:39
